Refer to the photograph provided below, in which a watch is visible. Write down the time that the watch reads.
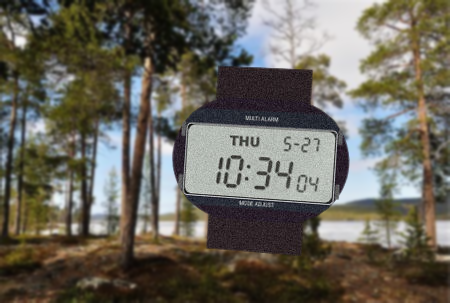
10:34:04
